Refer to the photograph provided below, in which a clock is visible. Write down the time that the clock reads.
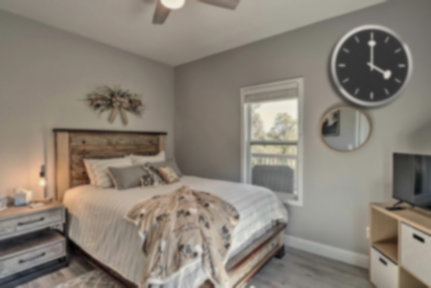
4:00
